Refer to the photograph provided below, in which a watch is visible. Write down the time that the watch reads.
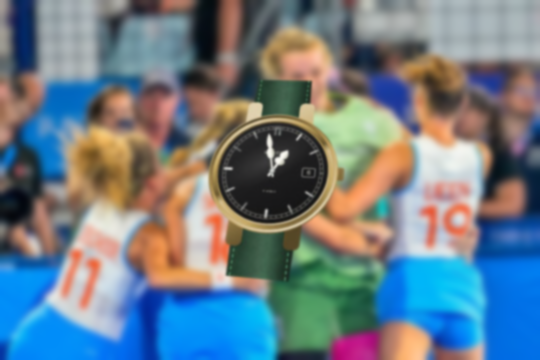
12:58
